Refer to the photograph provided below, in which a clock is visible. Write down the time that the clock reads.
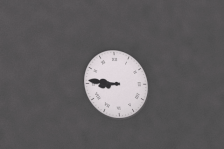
8:46
